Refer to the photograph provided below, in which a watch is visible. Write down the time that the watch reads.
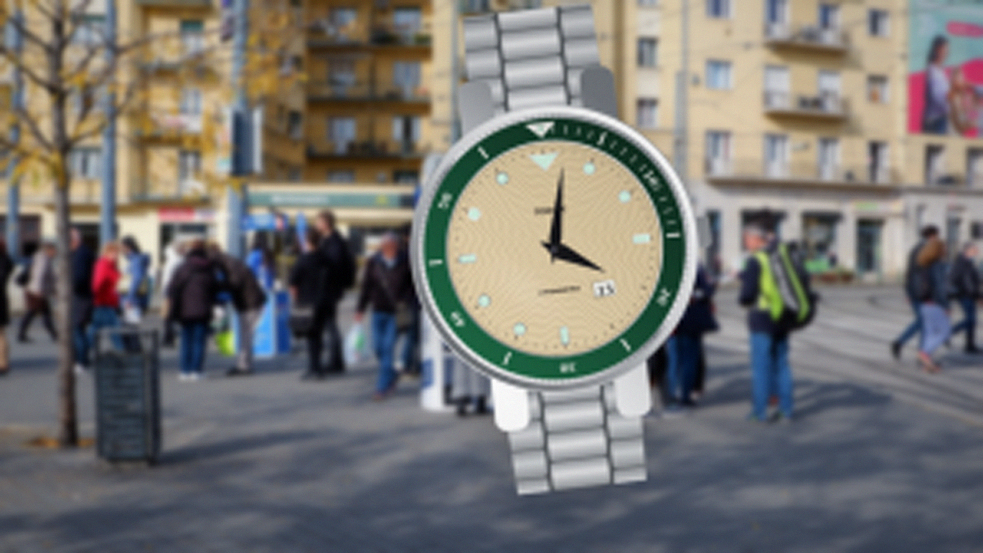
4:02
